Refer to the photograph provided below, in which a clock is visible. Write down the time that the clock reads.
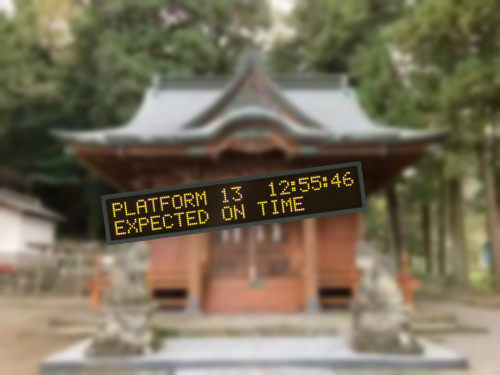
12:55:46
